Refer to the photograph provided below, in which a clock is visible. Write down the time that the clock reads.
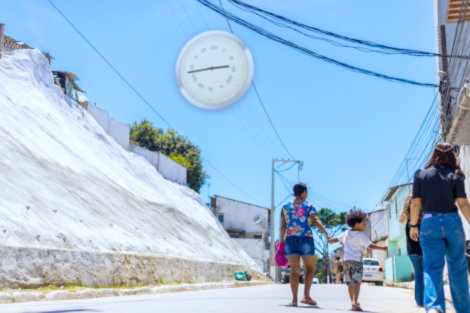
2:43
